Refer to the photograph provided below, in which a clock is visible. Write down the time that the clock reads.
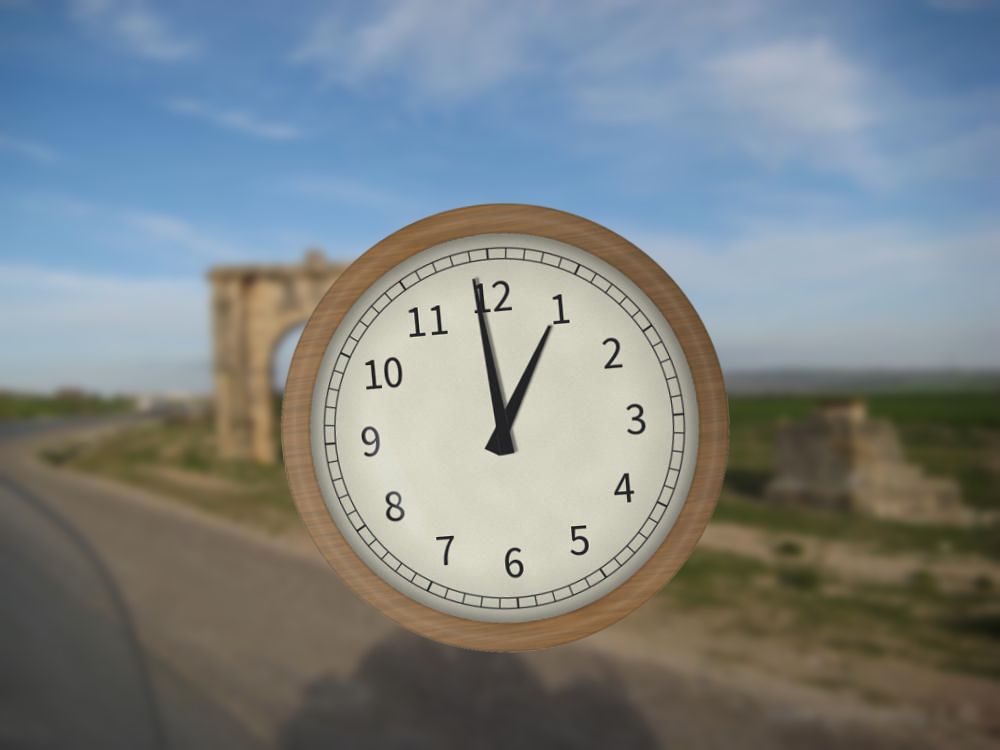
12:59
